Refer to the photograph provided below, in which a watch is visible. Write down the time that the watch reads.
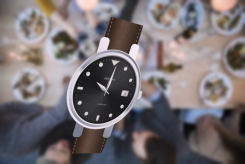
10:01
